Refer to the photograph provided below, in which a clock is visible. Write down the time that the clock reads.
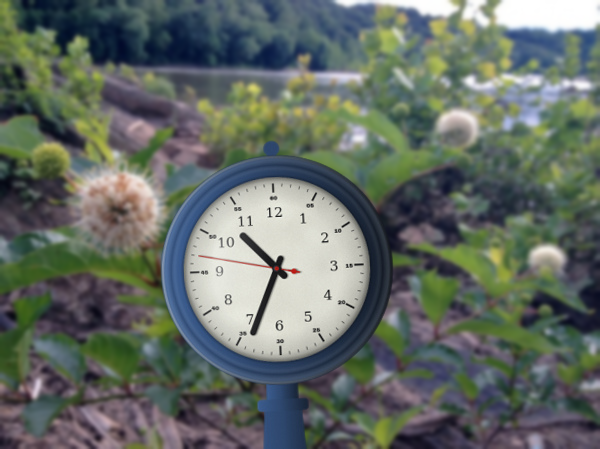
10:33:47
